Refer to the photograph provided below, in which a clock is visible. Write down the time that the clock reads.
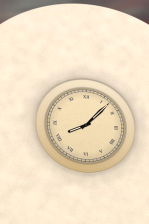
8:07
